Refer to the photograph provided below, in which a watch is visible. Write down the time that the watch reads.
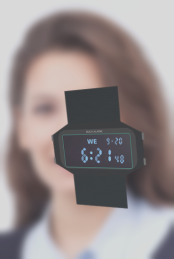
6:21:48
